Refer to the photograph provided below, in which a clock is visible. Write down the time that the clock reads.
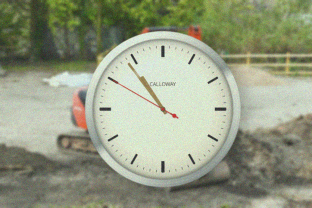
10:53:50
